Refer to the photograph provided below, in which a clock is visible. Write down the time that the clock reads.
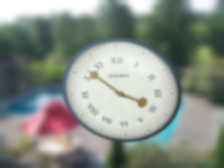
3:52
